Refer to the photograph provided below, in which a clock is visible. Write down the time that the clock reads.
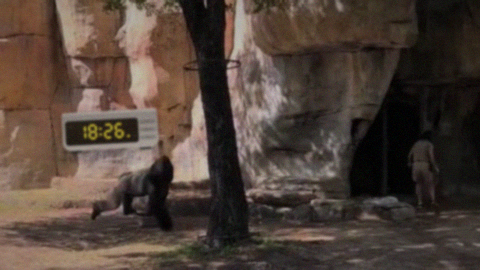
18:26
